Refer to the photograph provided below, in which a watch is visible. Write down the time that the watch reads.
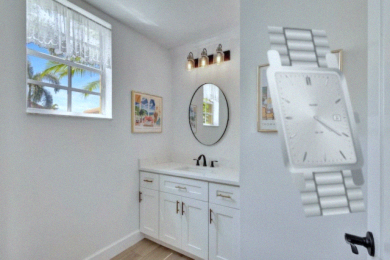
4:21
